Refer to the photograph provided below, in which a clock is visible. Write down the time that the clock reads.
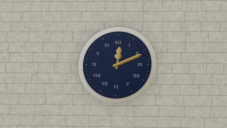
12:11
